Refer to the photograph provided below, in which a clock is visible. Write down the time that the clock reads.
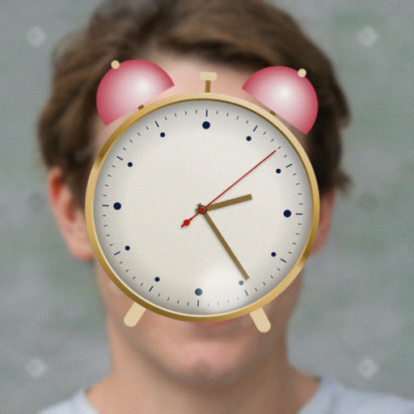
2:24:08
